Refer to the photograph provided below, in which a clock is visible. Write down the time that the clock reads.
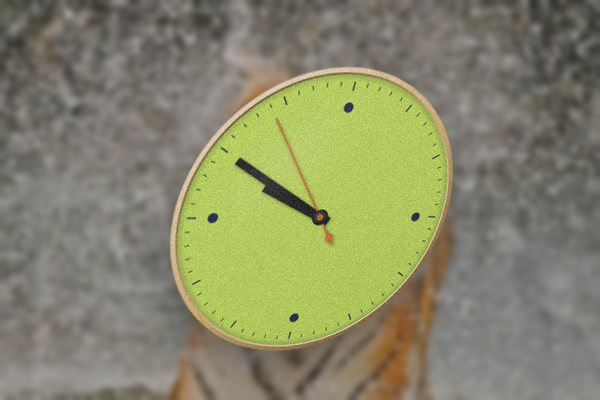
9:49:54
